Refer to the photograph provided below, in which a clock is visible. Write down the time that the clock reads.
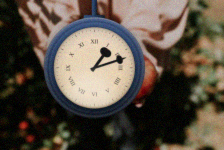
1:12
